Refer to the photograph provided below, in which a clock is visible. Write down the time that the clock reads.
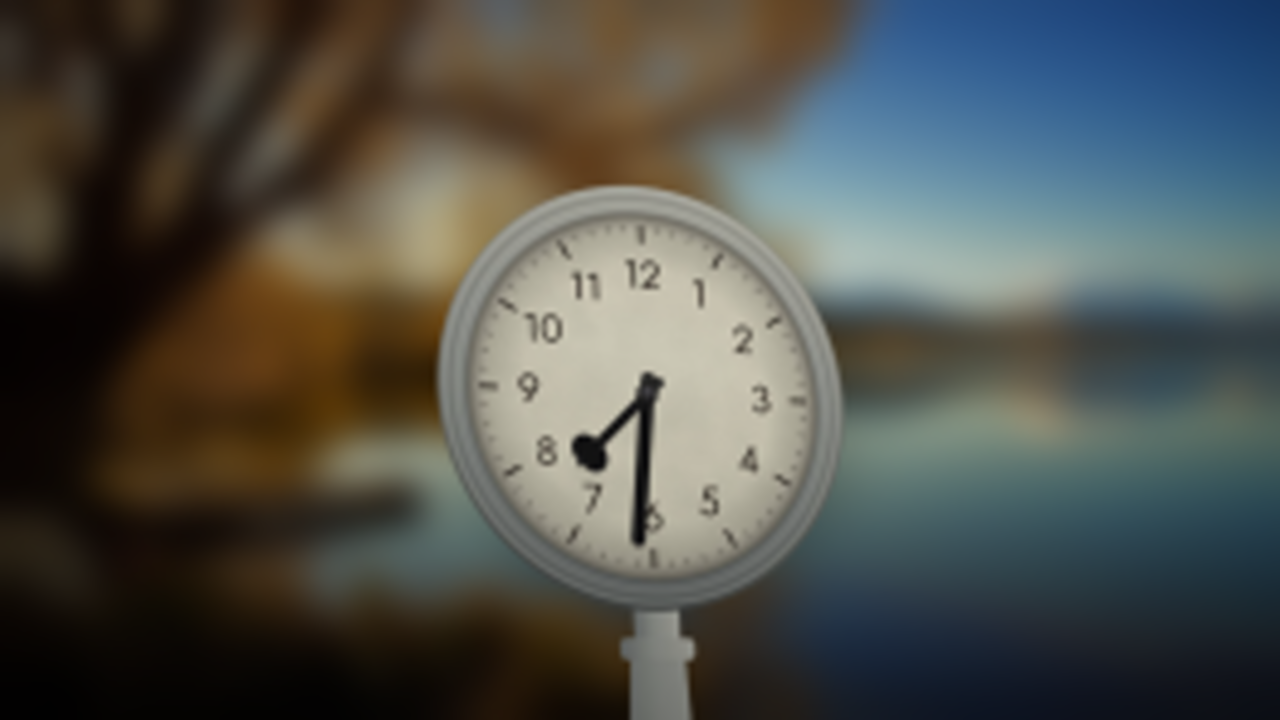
7:31
